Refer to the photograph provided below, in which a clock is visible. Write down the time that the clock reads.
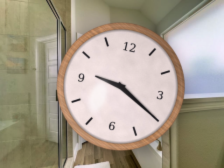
9:20
